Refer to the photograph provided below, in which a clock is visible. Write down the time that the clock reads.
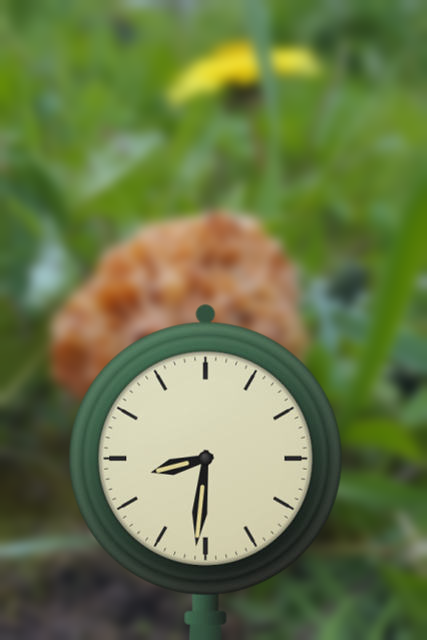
8:31
